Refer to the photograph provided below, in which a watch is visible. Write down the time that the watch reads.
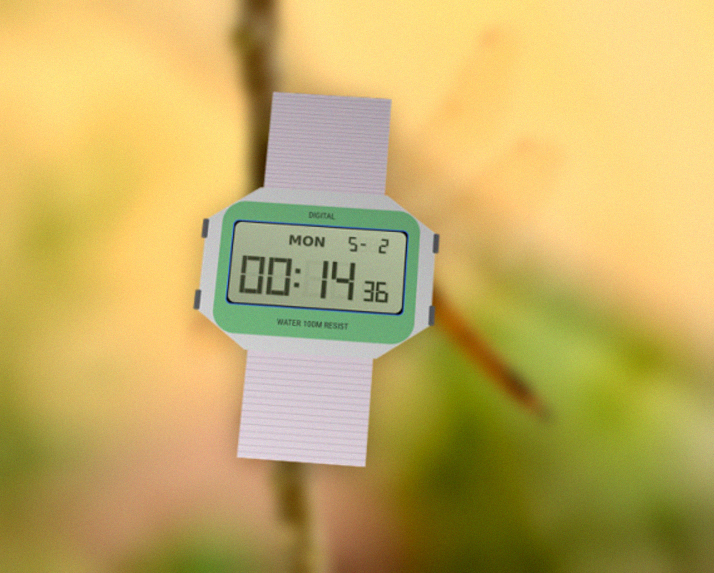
0:14:36
